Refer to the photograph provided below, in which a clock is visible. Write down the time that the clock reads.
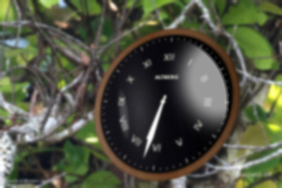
6:32
